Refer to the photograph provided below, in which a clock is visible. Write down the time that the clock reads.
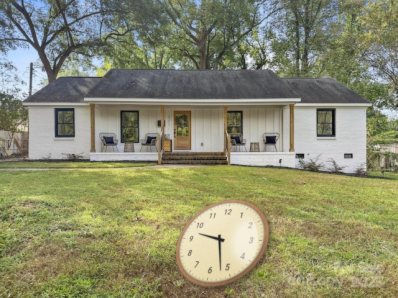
9:27
